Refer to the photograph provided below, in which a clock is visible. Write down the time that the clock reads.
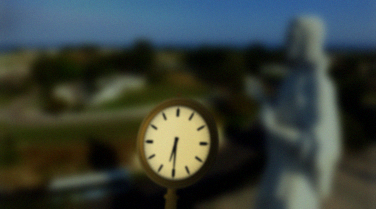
6:30
